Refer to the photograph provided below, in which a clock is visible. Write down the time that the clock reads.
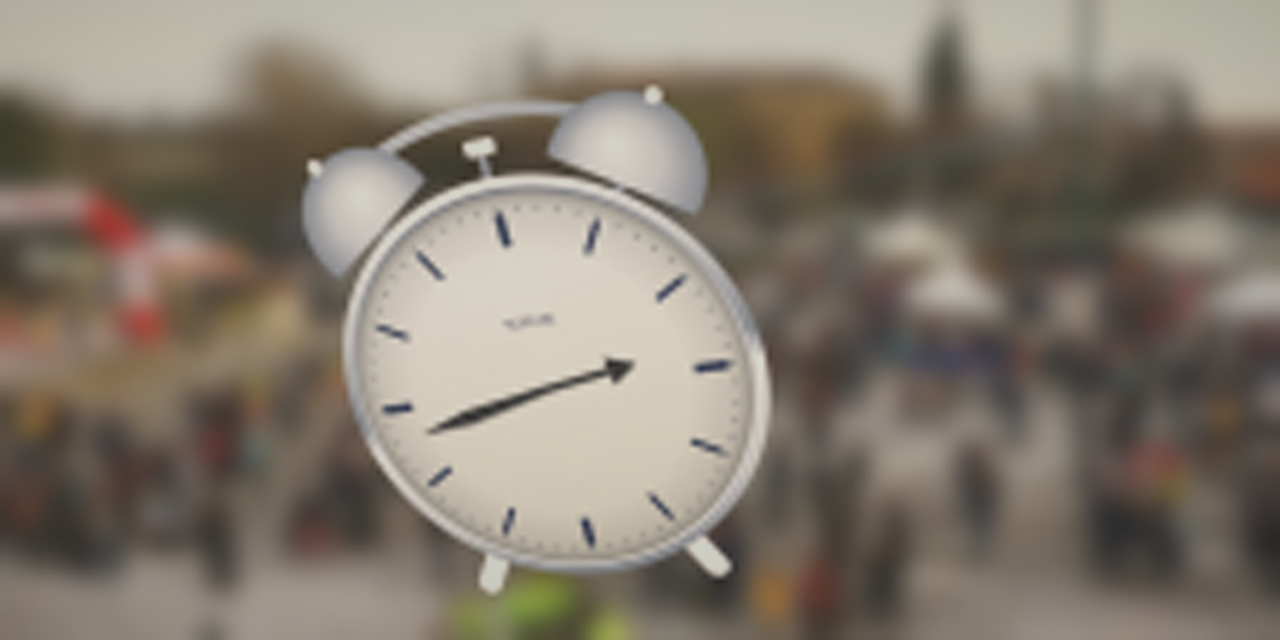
2:43
